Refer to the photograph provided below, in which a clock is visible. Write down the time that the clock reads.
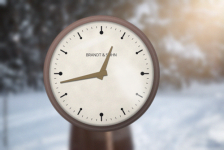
12:43
